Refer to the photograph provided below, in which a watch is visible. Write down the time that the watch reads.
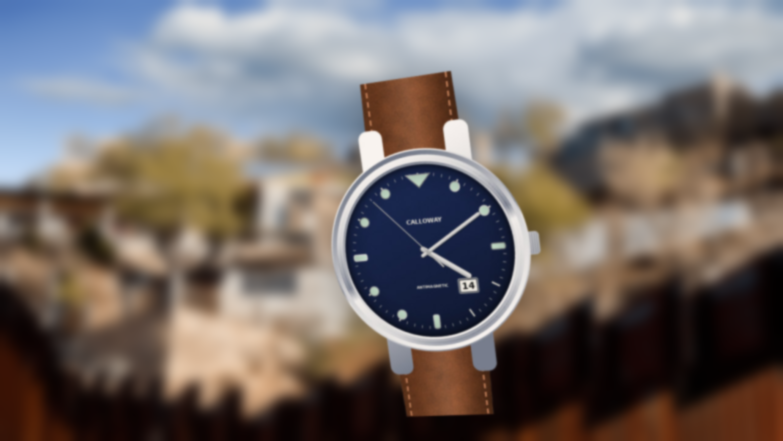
4:09:53
